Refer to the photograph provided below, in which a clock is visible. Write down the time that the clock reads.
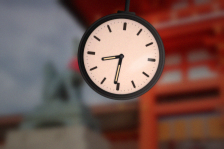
8:31
